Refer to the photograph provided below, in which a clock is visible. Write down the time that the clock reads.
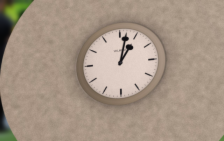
1:02
